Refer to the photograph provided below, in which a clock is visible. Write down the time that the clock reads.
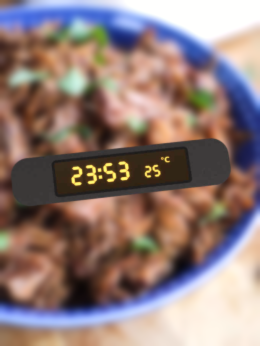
23:53
